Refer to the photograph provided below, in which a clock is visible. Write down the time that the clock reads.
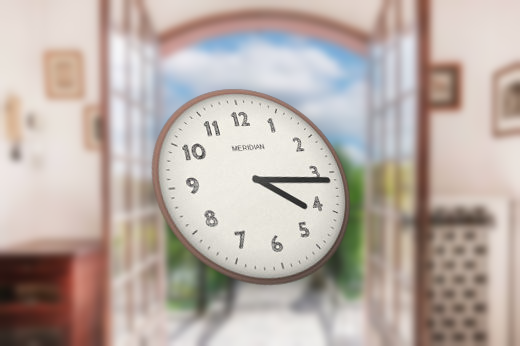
4:16
